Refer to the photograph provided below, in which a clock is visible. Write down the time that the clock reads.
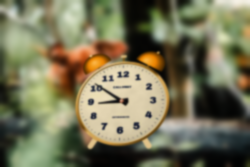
8:51
